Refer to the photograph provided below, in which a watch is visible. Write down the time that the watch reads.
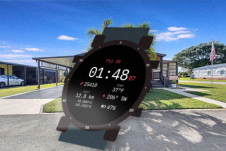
1:48
